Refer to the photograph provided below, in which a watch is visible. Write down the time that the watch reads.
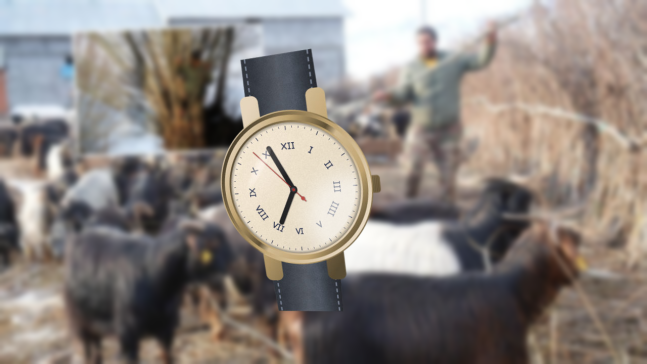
6:55:53
